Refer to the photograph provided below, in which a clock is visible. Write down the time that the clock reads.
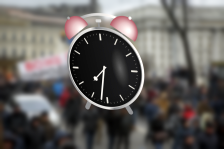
7:32
